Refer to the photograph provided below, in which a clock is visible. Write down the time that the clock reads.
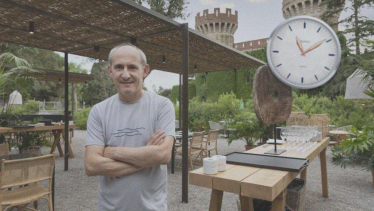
11:09
